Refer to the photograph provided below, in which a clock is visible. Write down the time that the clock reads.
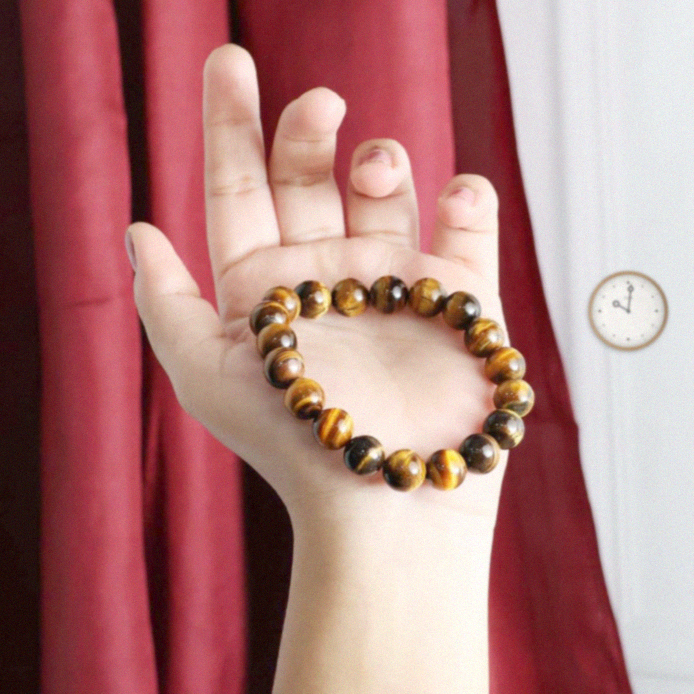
10:01
